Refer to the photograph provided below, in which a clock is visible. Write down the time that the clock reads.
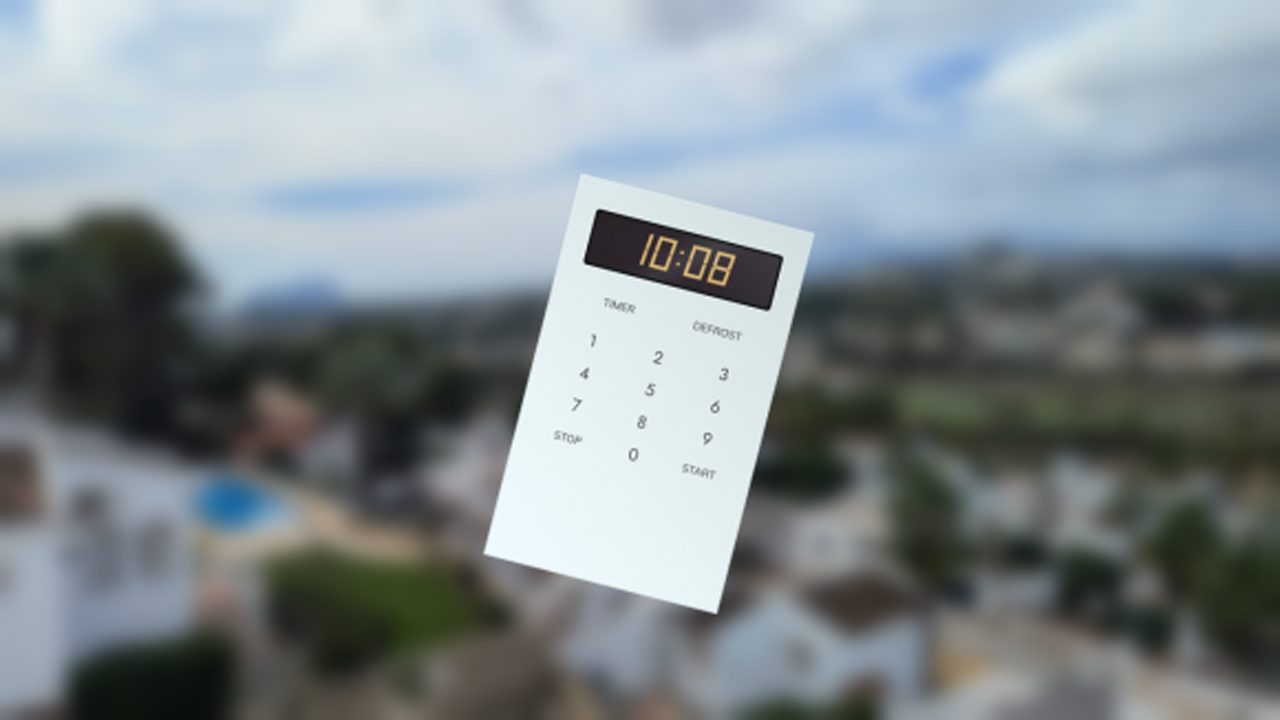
10:08
